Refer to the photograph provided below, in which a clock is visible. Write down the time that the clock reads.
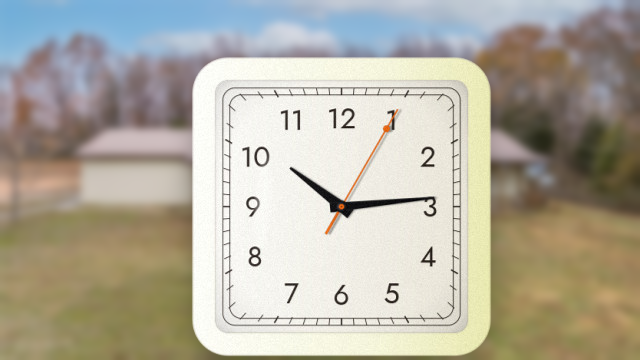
10:14:05
